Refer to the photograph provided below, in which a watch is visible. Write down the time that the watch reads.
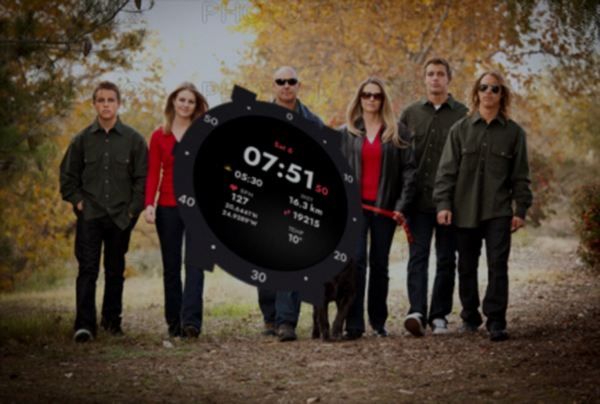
7:51
